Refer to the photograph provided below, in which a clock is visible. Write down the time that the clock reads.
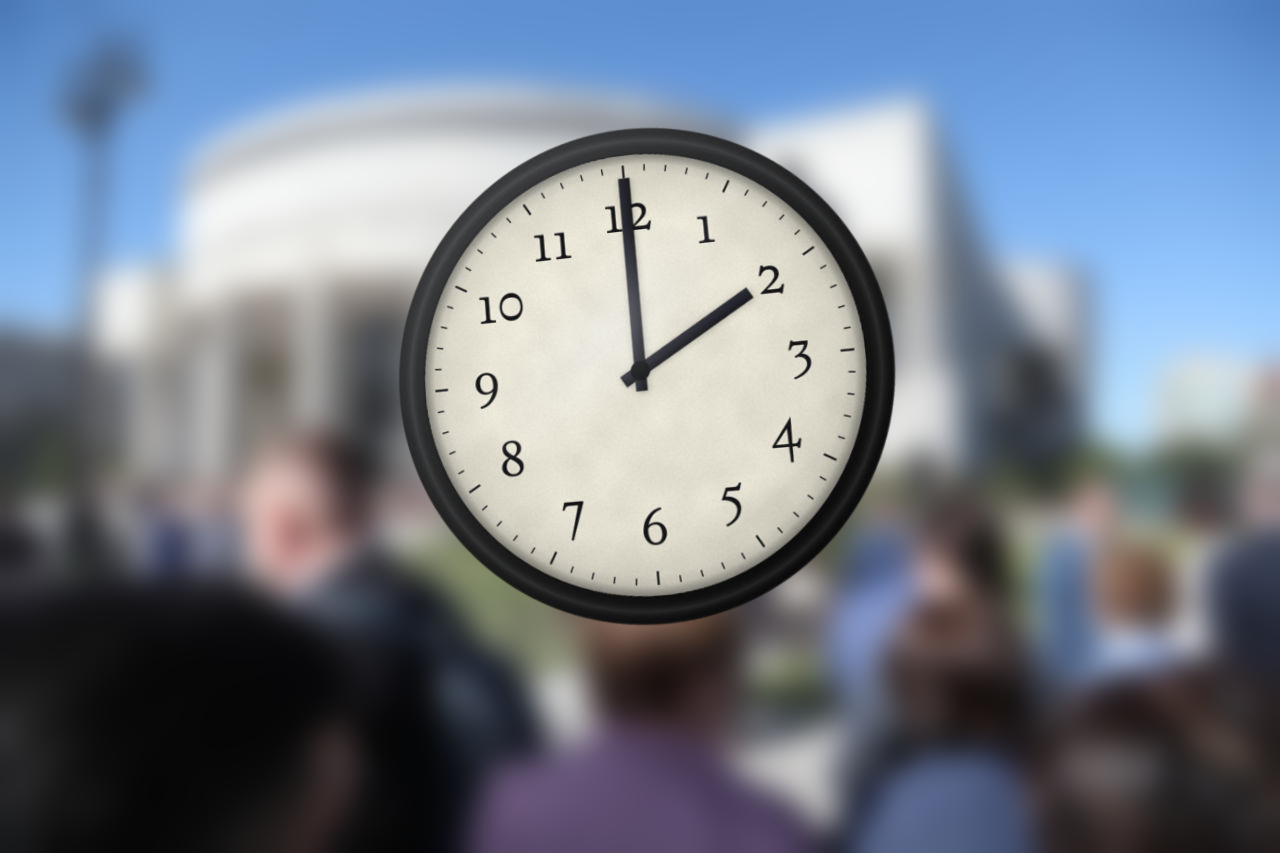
2:00
